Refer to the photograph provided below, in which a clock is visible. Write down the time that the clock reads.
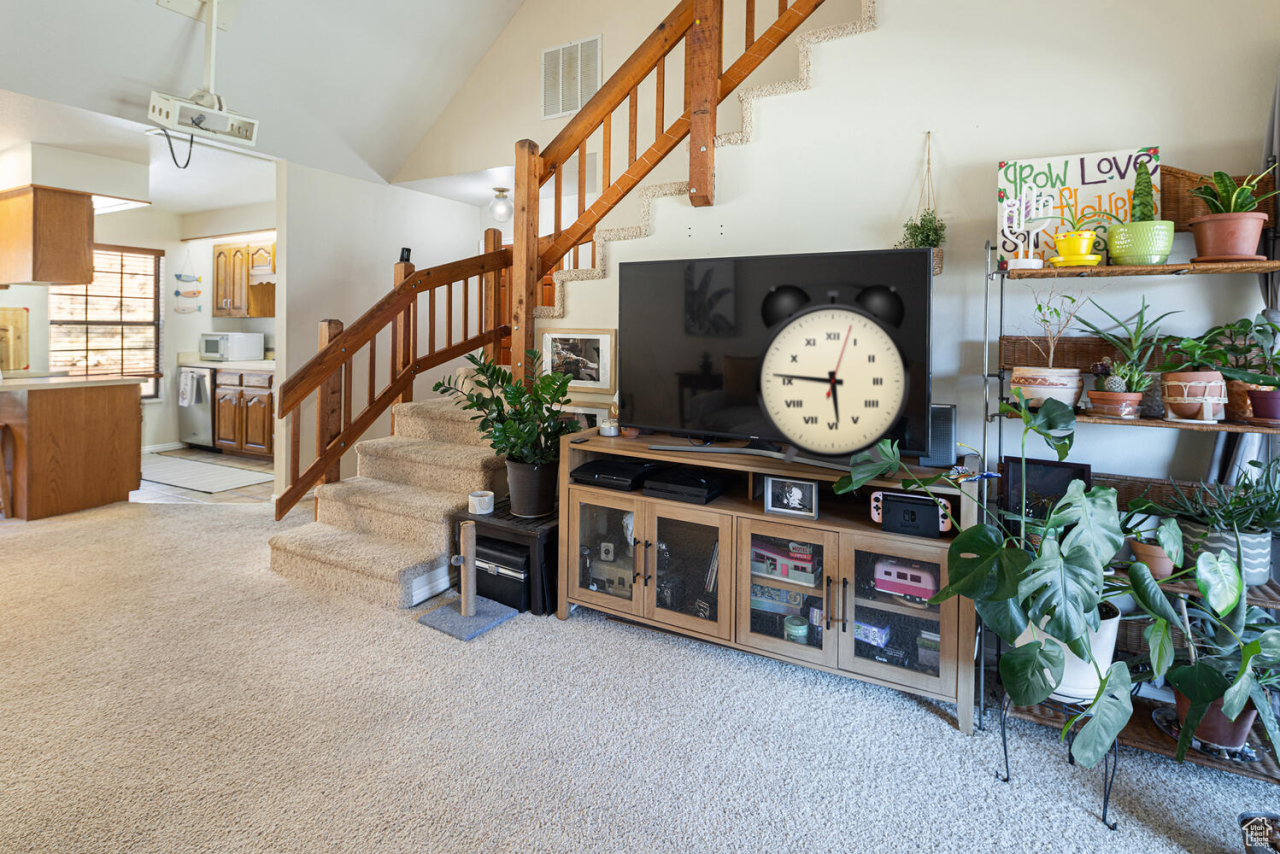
5:46:03
